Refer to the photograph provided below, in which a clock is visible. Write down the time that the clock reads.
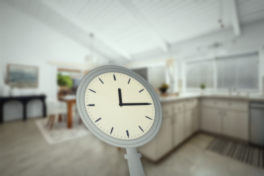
12:15
